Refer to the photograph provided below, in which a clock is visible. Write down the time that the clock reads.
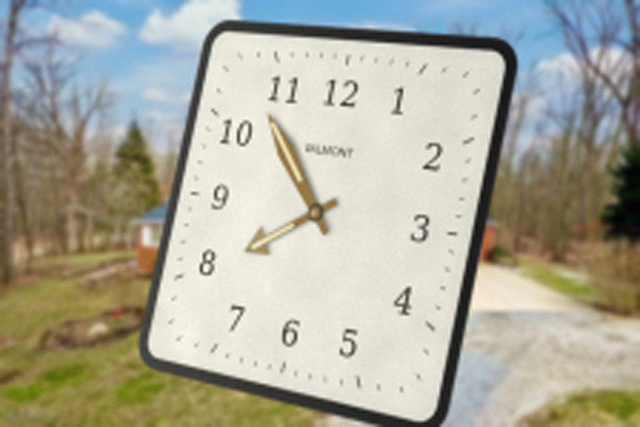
7:53
